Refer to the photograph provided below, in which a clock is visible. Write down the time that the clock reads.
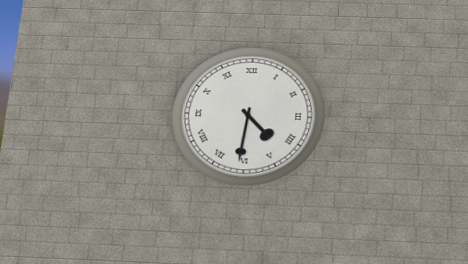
4:31
